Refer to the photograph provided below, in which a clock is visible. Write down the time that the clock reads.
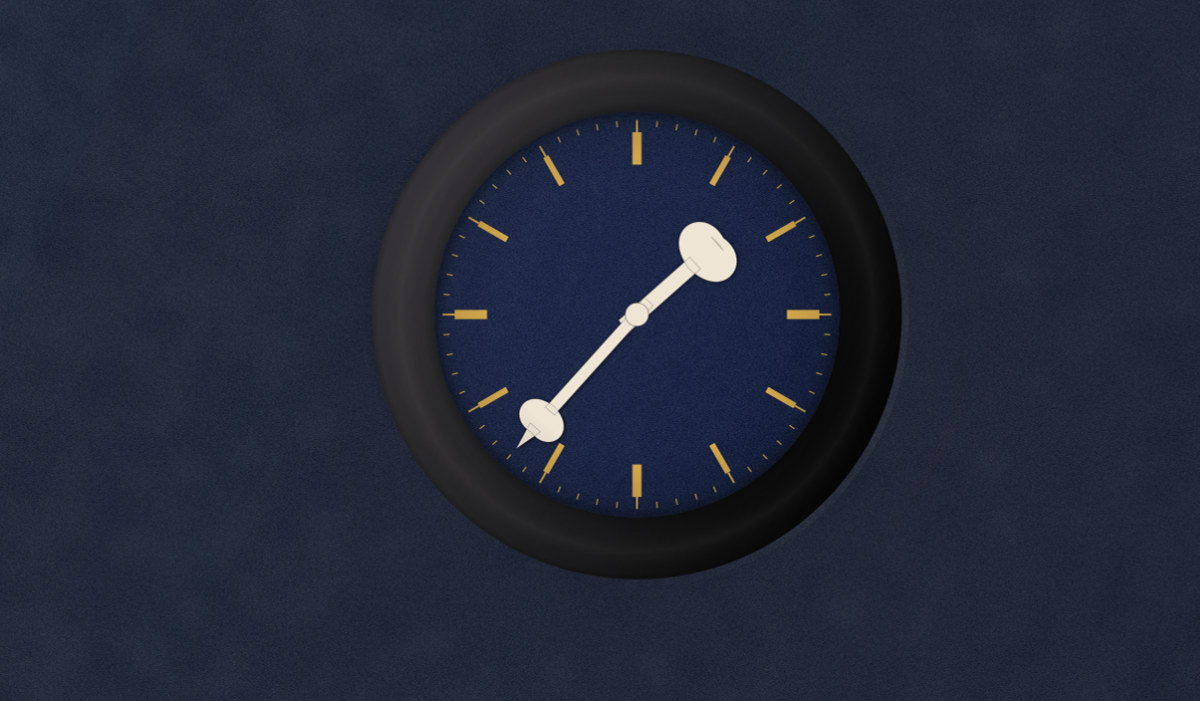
1:37
